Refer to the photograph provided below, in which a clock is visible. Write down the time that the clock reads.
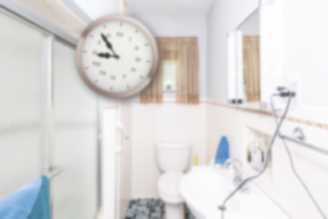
8:53
